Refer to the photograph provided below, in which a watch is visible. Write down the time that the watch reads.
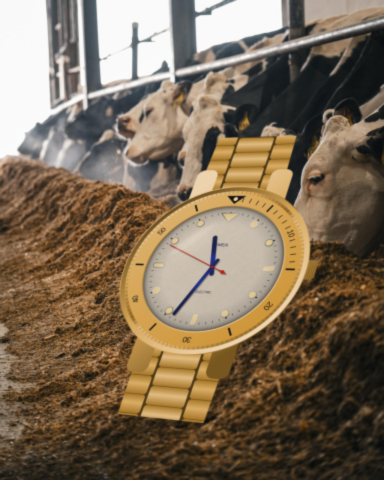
11:33:49
